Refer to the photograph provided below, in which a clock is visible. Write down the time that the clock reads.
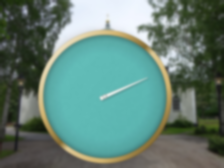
2:11
